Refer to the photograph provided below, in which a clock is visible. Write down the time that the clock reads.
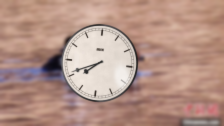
7:41
